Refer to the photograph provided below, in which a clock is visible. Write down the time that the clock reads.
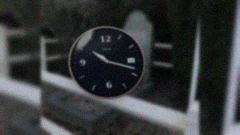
10:18
